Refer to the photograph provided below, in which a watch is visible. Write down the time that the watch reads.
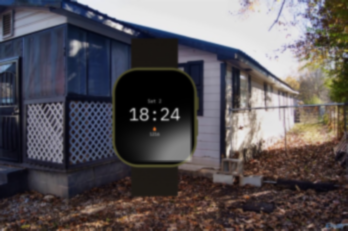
18:24
